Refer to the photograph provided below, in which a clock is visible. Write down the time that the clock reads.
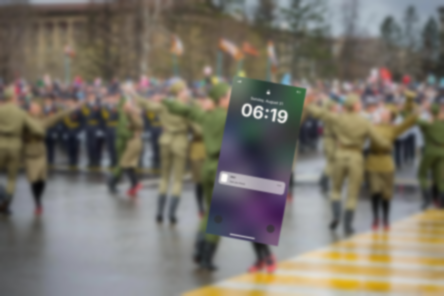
6:19
